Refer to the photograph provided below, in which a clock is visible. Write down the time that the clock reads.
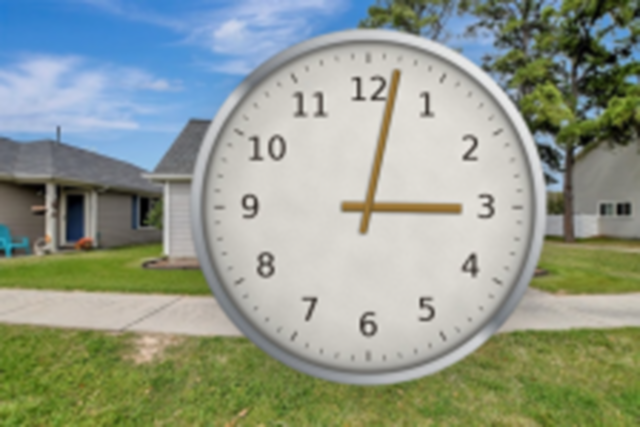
3:02
